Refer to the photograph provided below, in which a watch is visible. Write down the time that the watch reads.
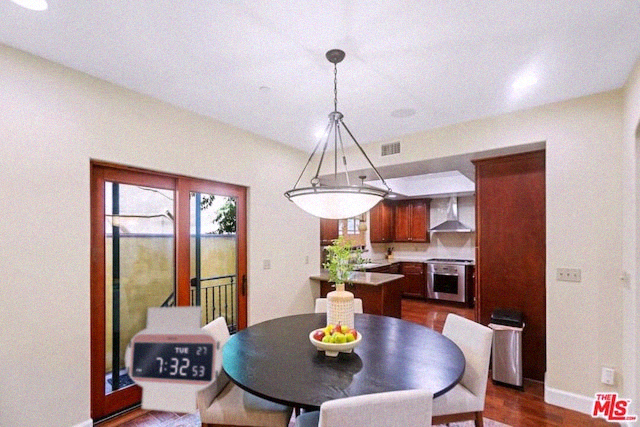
7:32
